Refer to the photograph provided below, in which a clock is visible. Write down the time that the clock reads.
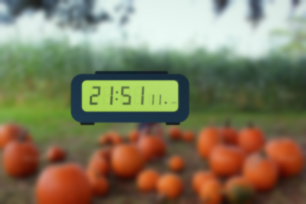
21:51:11
